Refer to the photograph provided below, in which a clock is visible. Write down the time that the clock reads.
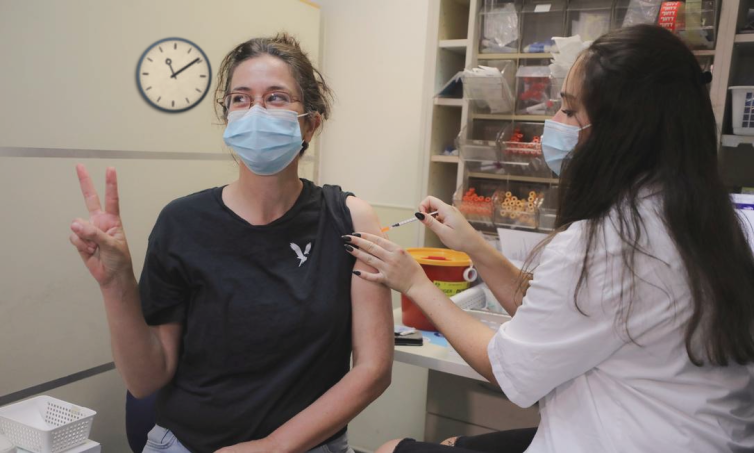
11:09
